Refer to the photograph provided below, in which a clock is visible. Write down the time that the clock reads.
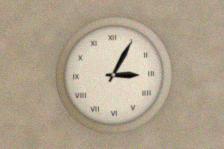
3:05
